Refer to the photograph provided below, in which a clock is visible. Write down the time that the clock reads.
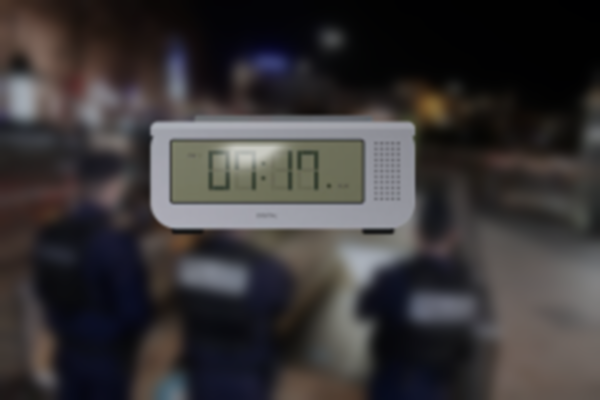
7:17
